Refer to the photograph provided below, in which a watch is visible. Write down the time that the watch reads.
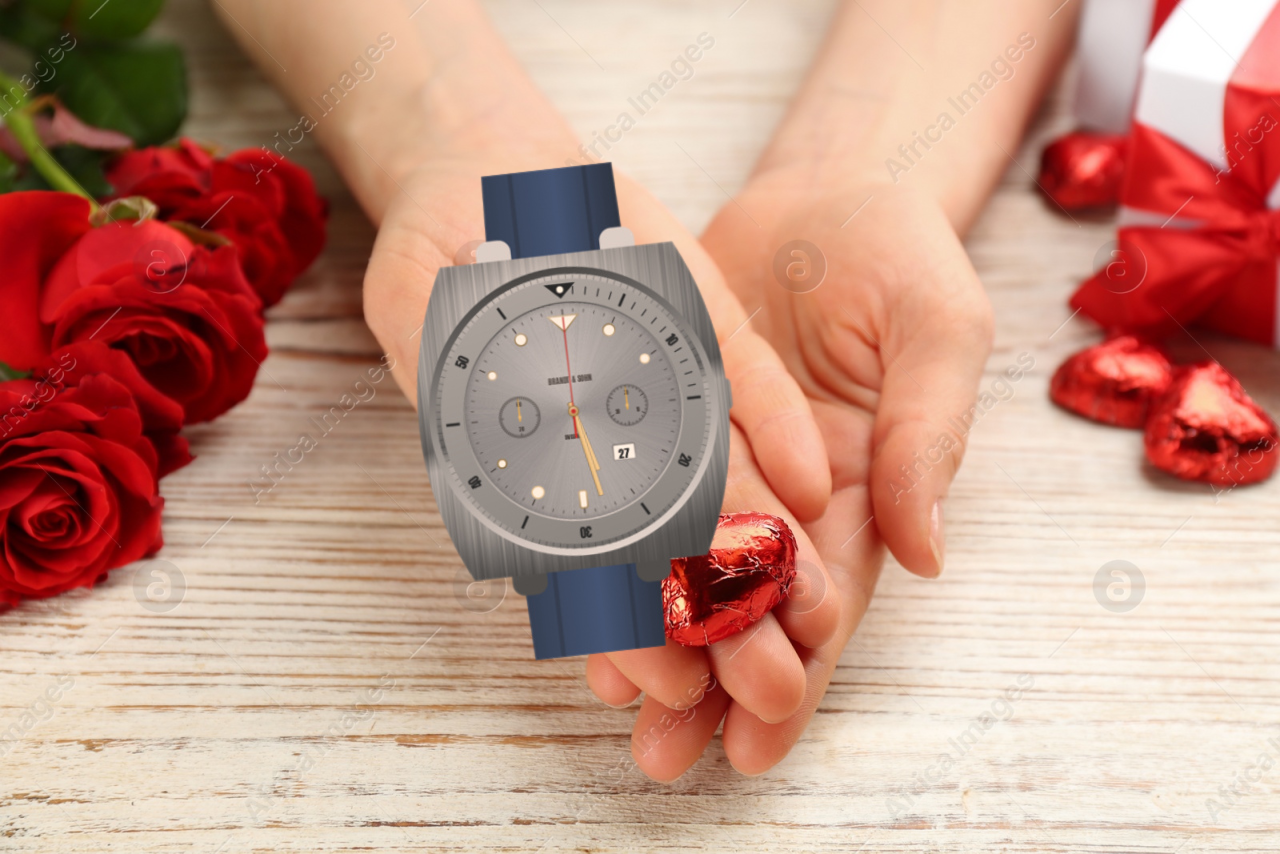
5:28
